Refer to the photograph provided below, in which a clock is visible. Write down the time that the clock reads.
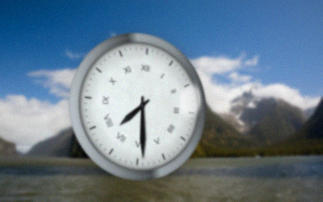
7:29
